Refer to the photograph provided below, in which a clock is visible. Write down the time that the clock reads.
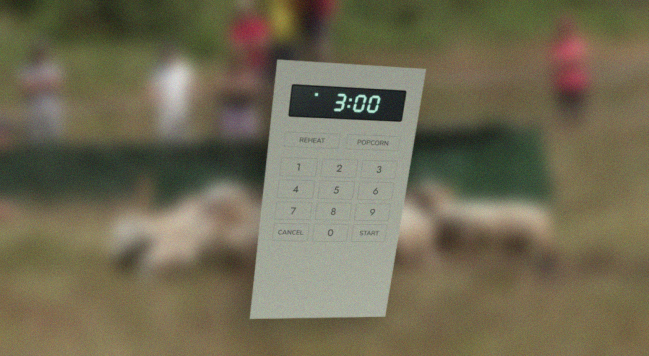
3:00
